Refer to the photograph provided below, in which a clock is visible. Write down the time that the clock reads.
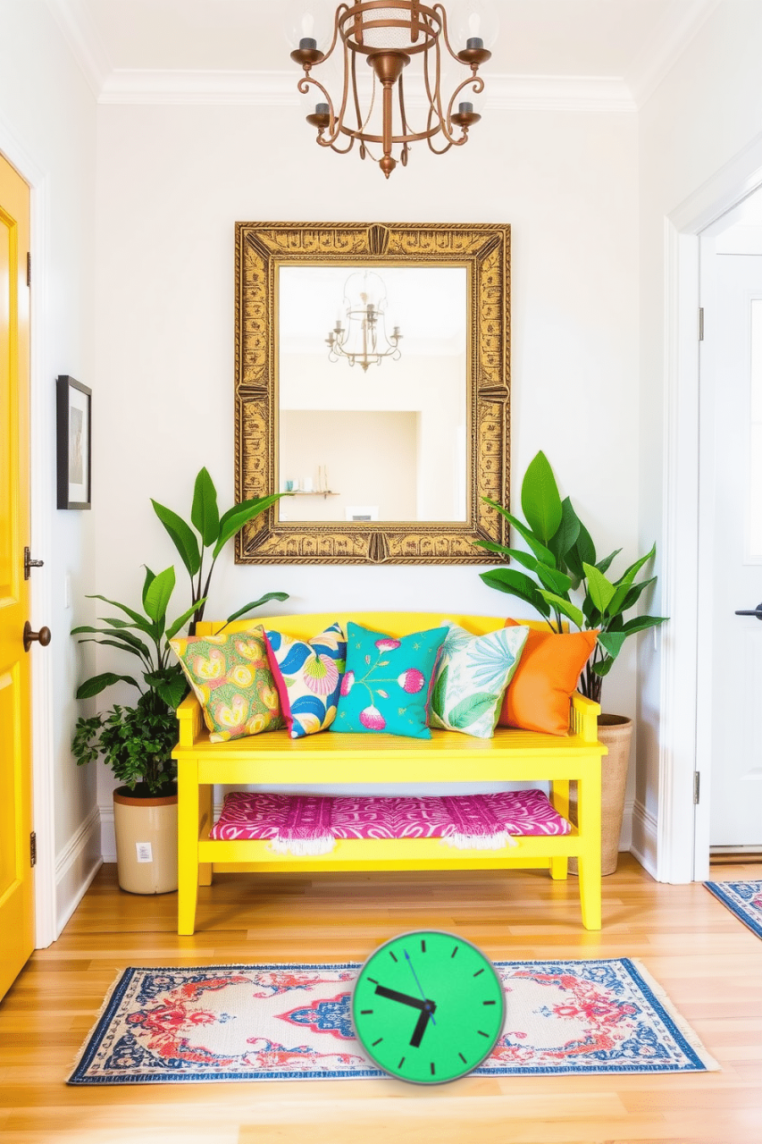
6:48:57
